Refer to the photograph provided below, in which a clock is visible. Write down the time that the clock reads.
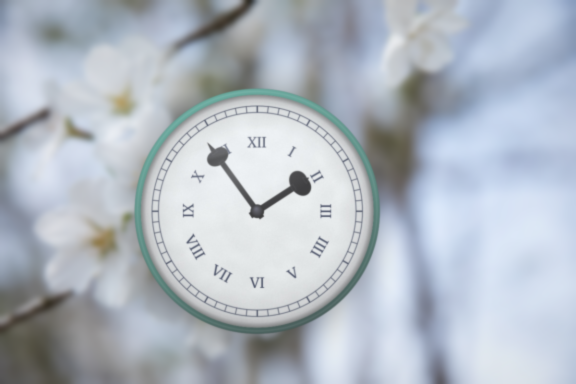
1:54
